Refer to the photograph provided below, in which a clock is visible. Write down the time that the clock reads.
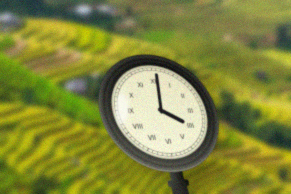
4:01
